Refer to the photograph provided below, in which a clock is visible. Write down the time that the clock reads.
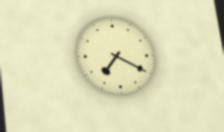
7:20
